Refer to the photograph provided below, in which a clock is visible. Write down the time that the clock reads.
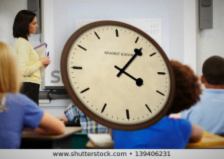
4:07
